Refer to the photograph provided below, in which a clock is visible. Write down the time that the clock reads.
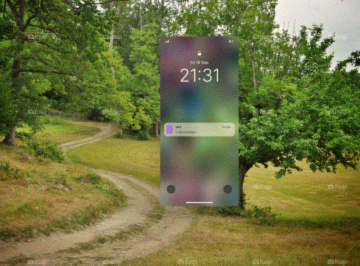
21:31
